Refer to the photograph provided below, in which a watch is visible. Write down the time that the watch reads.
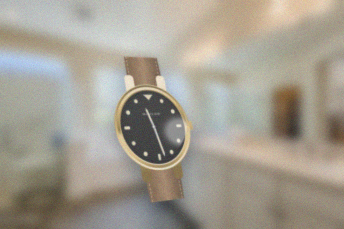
11:28
